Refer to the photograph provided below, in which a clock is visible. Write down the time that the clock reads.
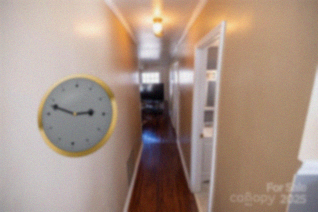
2:48
